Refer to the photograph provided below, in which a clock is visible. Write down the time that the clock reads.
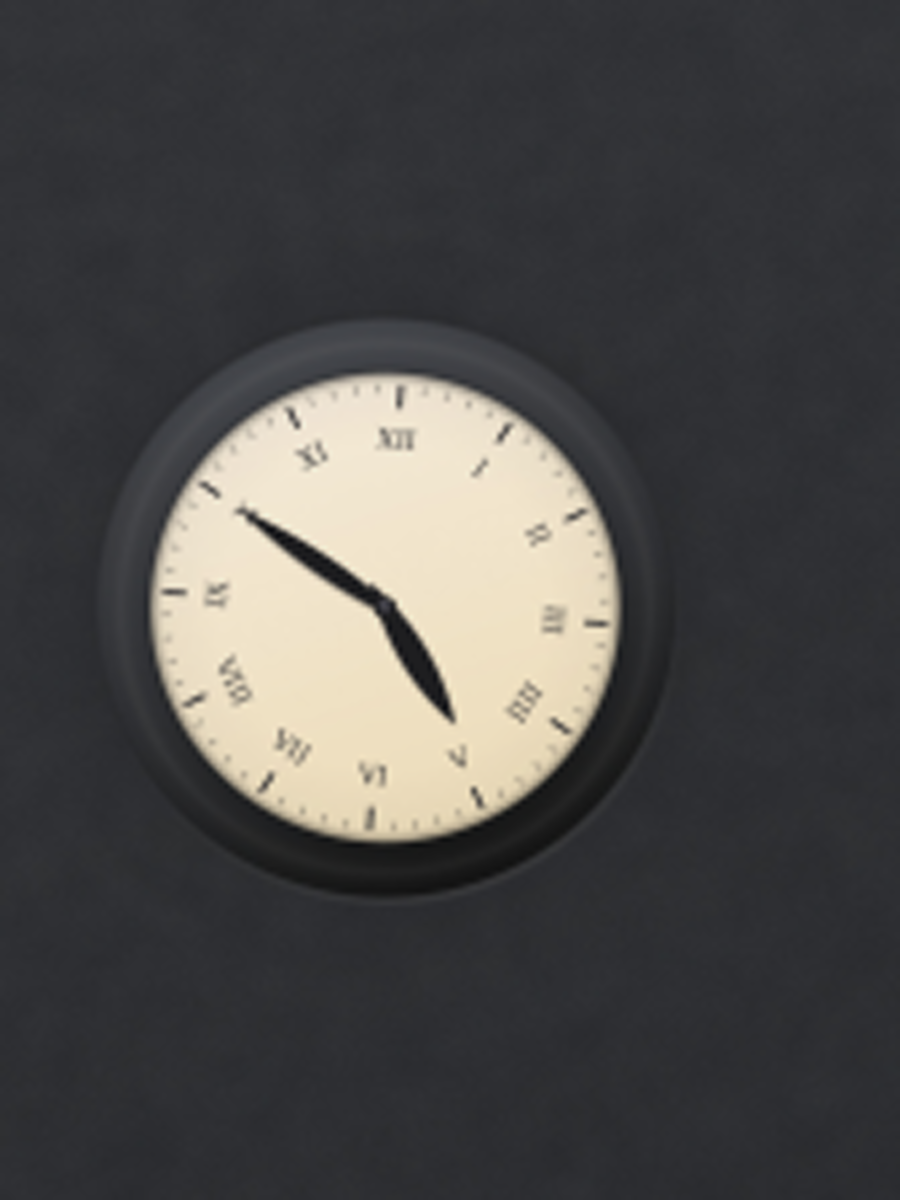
4:50
